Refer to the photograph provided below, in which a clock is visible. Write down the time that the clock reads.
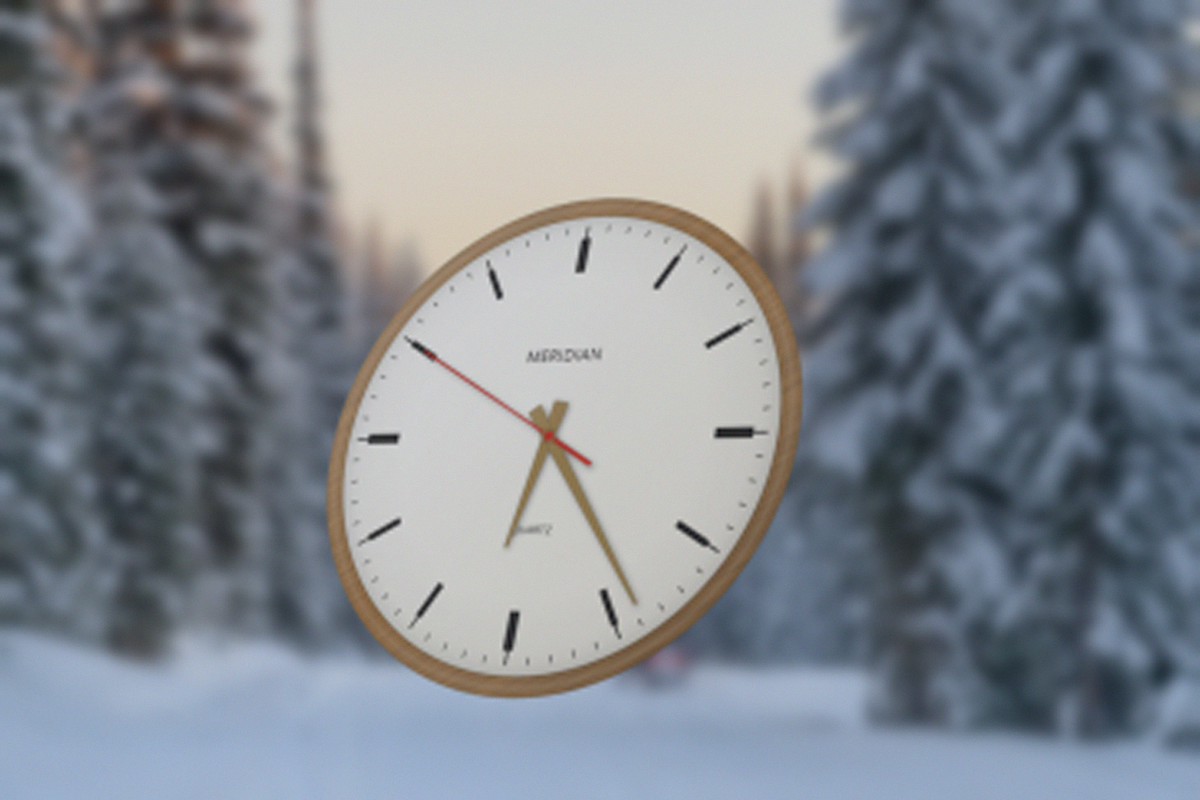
6:23:50
